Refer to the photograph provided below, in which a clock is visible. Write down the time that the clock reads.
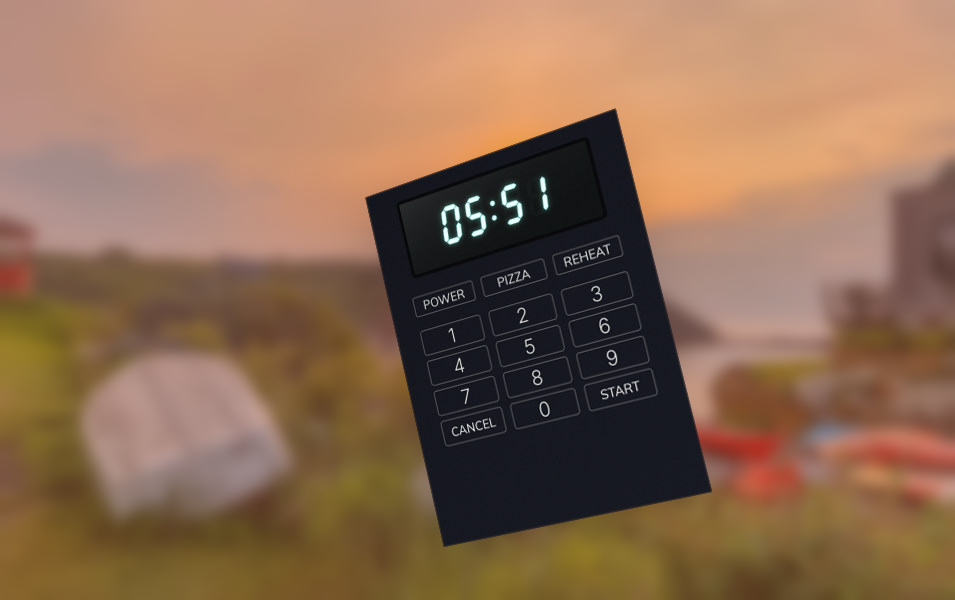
5:51
